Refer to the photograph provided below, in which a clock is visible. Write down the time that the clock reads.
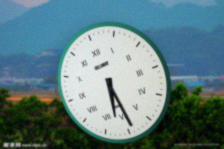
6:29
